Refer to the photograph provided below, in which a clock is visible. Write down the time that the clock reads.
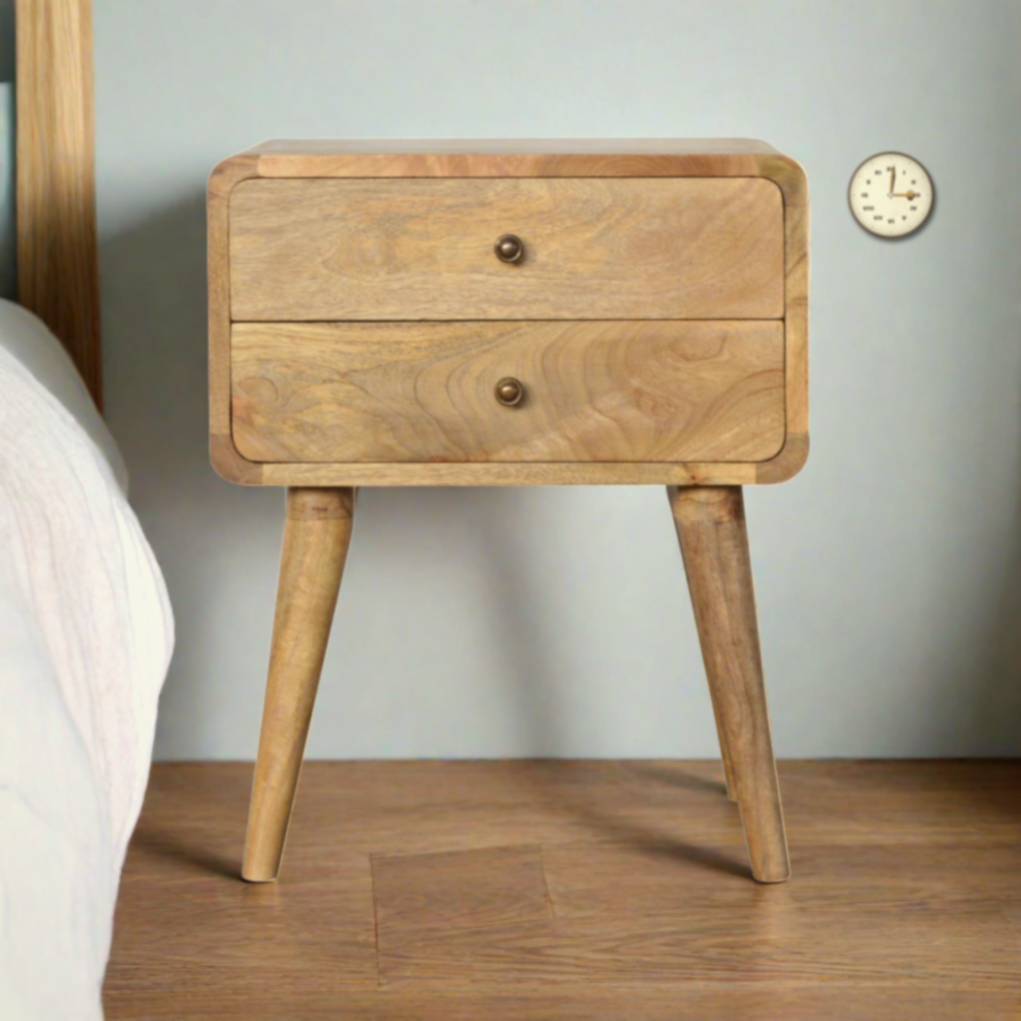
3:01
